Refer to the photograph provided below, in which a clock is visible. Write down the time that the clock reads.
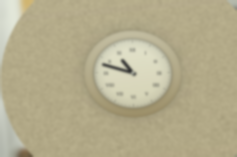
10:48
